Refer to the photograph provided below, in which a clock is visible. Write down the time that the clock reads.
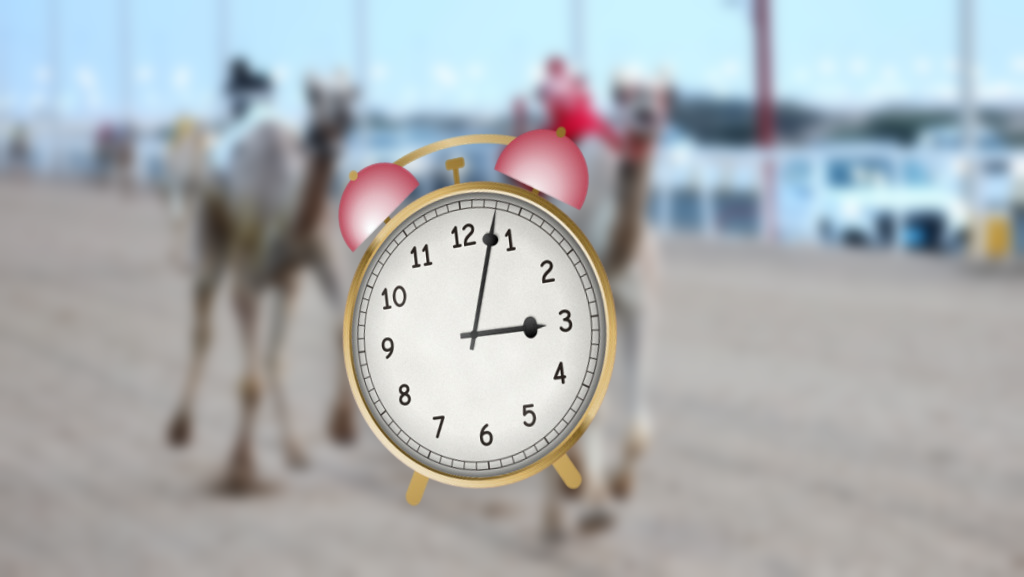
3:03
